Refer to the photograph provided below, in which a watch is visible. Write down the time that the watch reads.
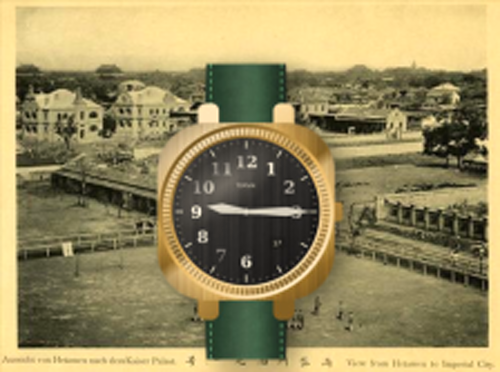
9:15
